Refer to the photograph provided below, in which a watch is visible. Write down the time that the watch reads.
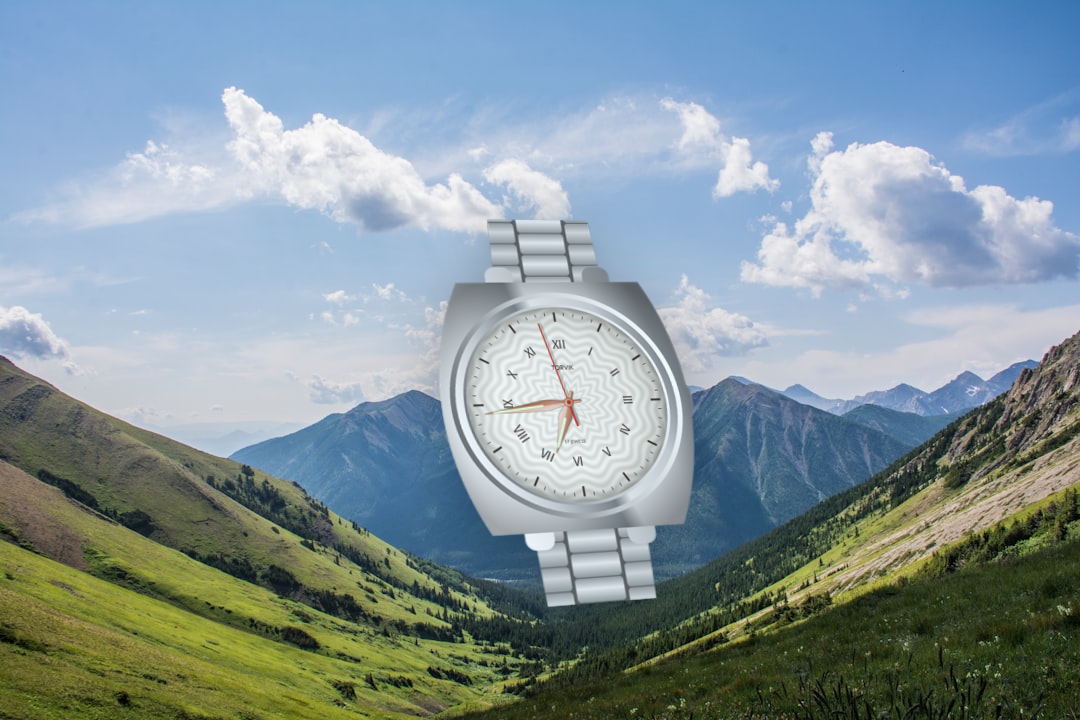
6:43:58
